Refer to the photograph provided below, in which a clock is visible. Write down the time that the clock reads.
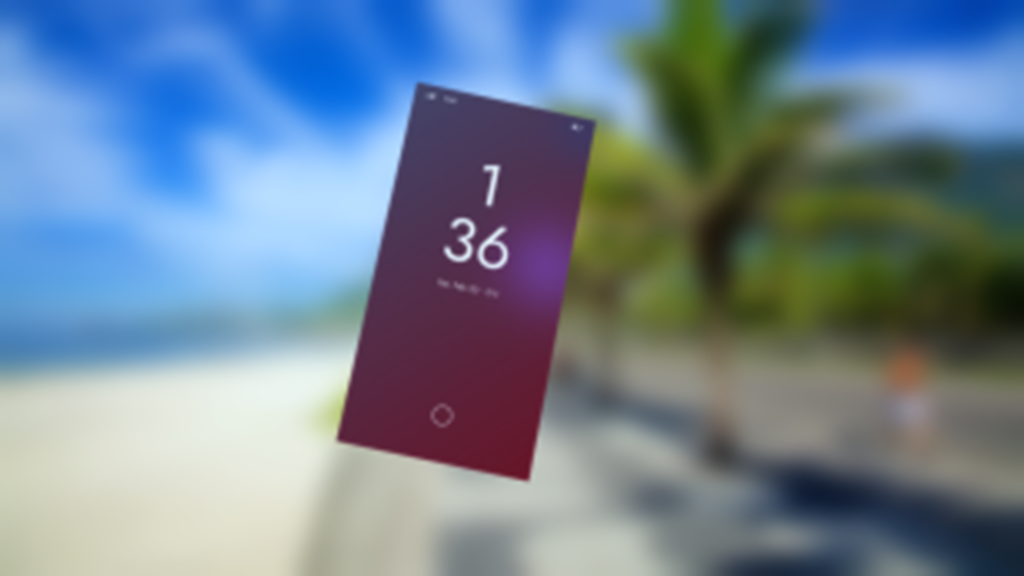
1:36
